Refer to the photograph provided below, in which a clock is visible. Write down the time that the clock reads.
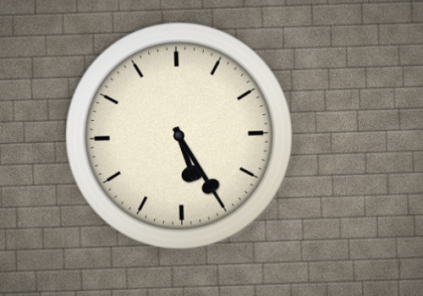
5:25
